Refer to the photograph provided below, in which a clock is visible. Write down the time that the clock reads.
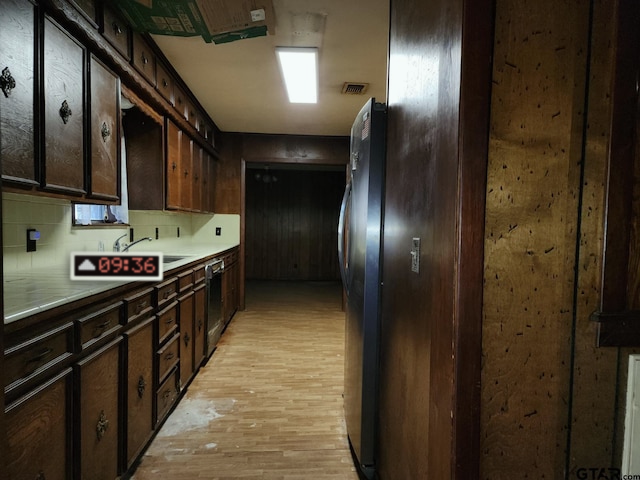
9:36
